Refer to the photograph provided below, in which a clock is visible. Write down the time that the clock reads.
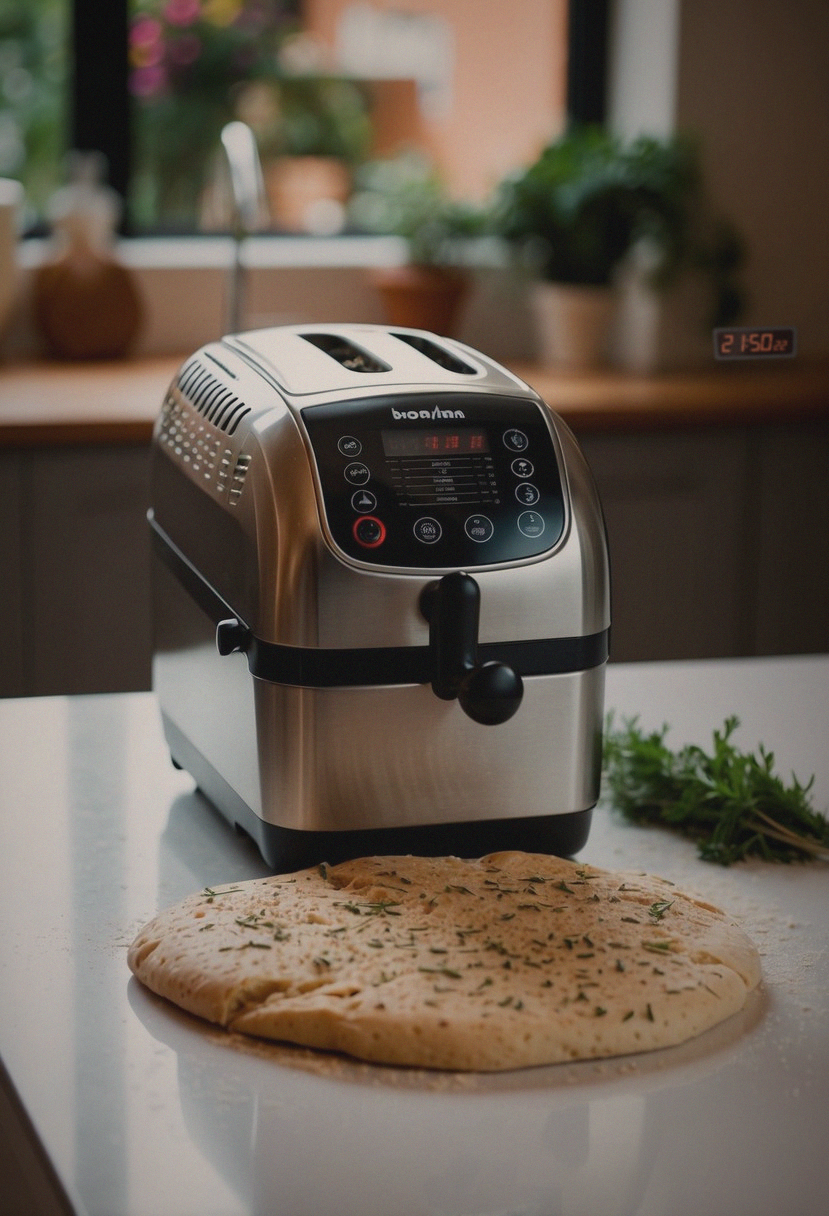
21:50
